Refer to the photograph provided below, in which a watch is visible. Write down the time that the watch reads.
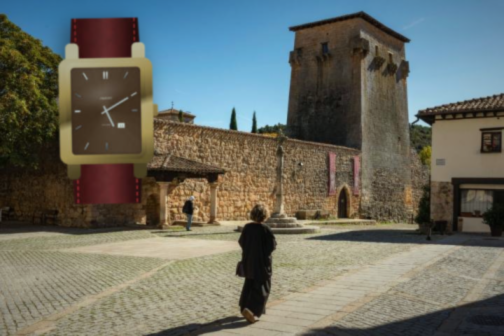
5:10
